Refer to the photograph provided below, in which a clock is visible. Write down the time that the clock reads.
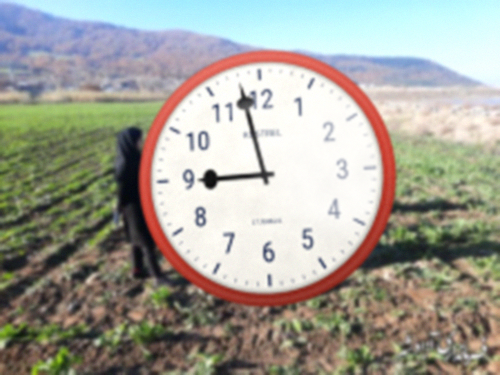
8:58
